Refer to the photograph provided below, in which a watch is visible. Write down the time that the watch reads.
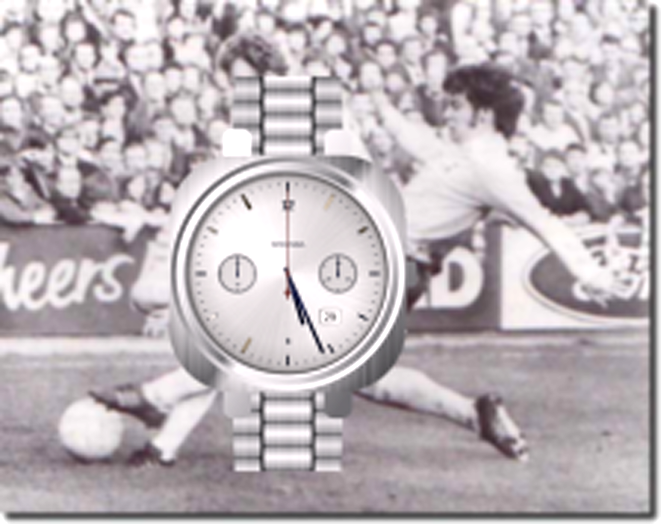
5:26
